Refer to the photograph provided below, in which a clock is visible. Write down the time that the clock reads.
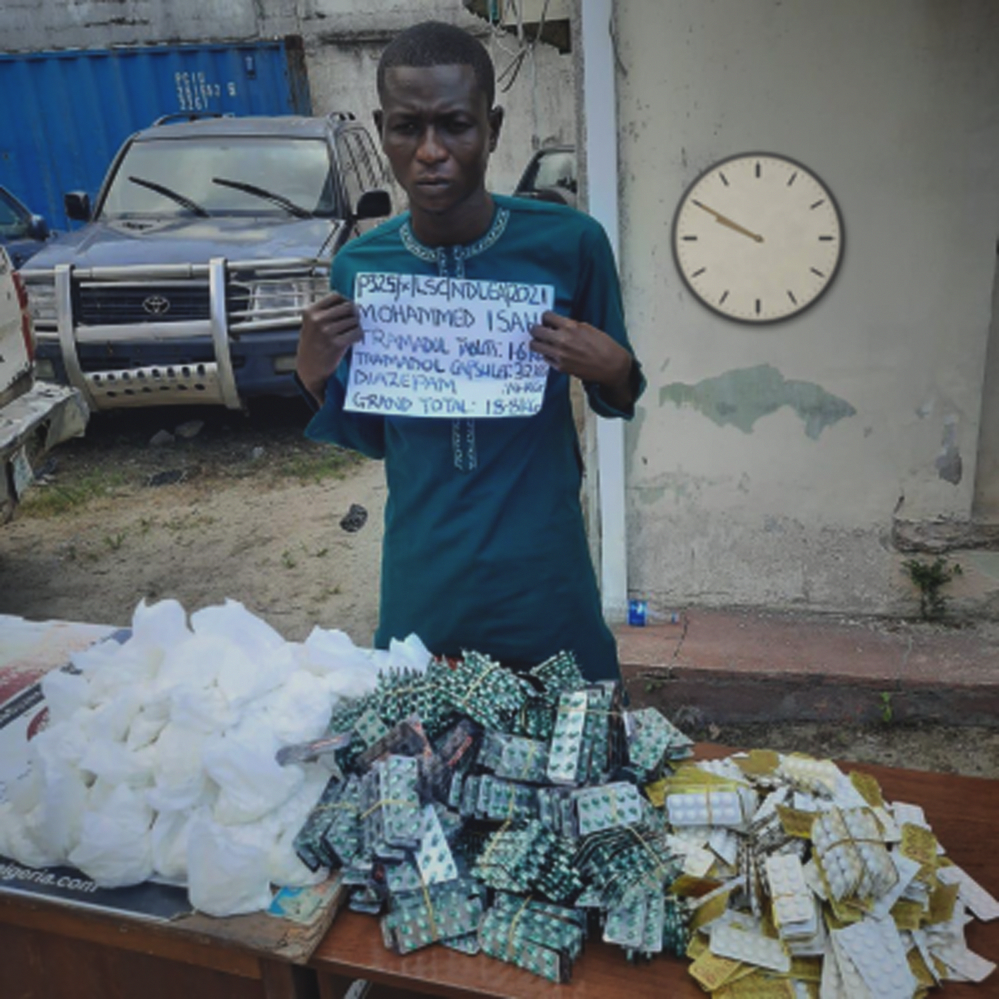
9:50
